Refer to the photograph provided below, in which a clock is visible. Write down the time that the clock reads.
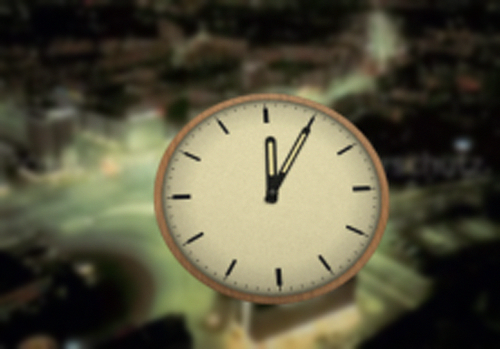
12:05
